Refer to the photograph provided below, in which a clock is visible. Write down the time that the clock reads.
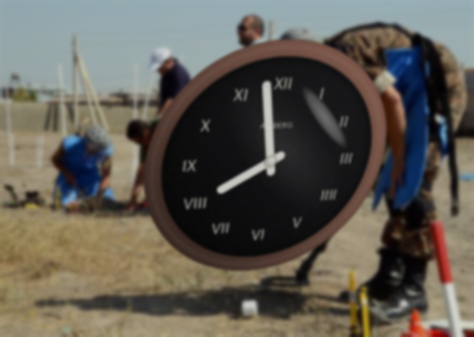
7:58
